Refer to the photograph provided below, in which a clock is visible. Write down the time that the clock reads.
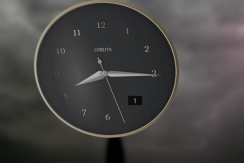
8:15:27
